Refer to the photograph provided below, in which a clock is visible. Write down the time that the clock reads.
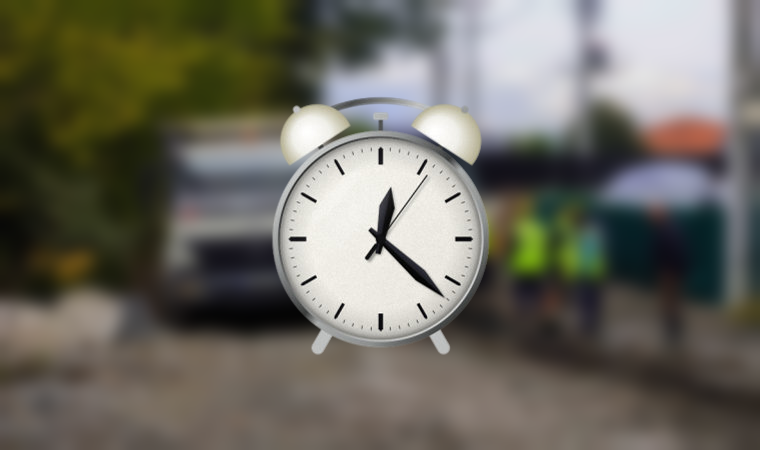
12:22:06
